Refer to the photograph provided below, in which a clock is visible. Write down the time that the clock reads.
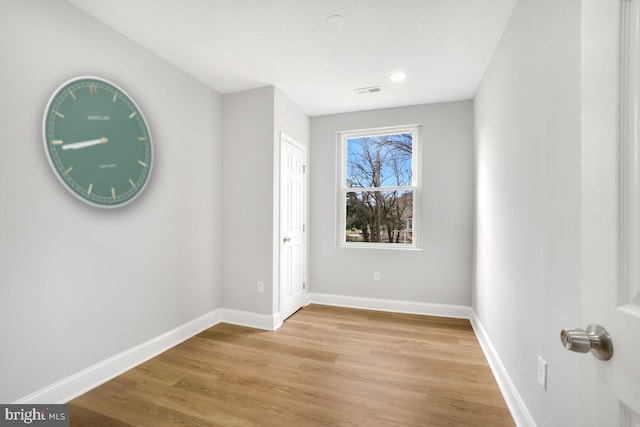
8:44
